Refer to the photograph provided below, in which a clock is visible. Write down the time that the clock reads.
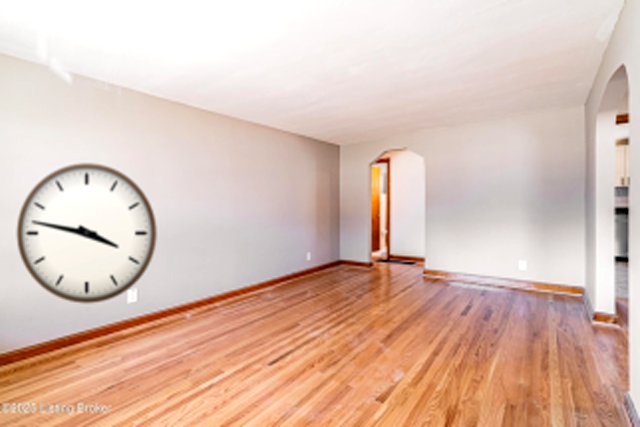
3:47
